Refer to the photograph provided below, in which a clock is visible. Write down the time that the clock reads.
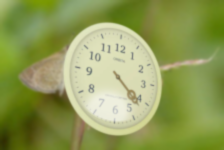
4:22
